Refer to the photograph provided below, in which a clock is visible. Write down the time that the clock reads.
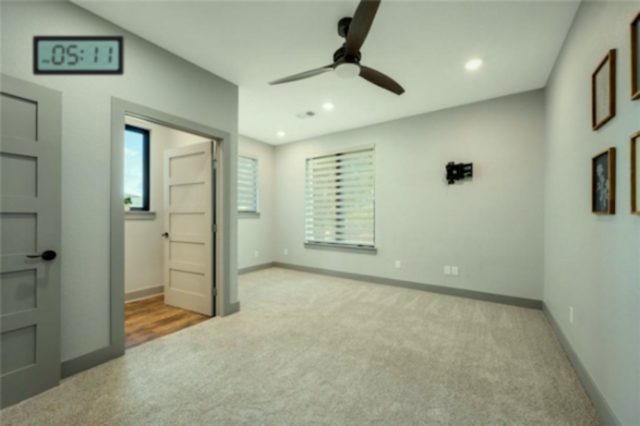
5:11
